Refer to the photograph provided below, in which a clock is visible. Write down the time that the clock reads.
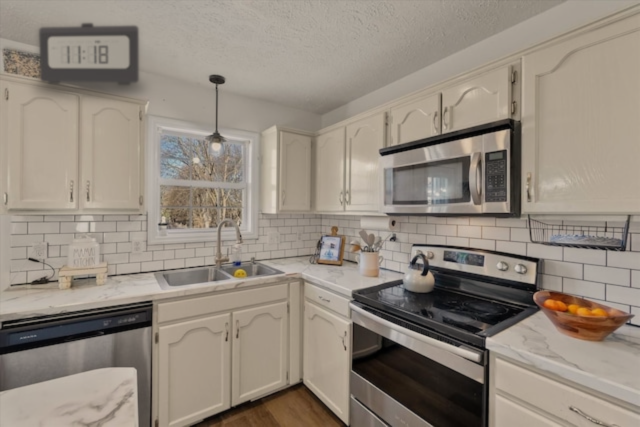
11:18
